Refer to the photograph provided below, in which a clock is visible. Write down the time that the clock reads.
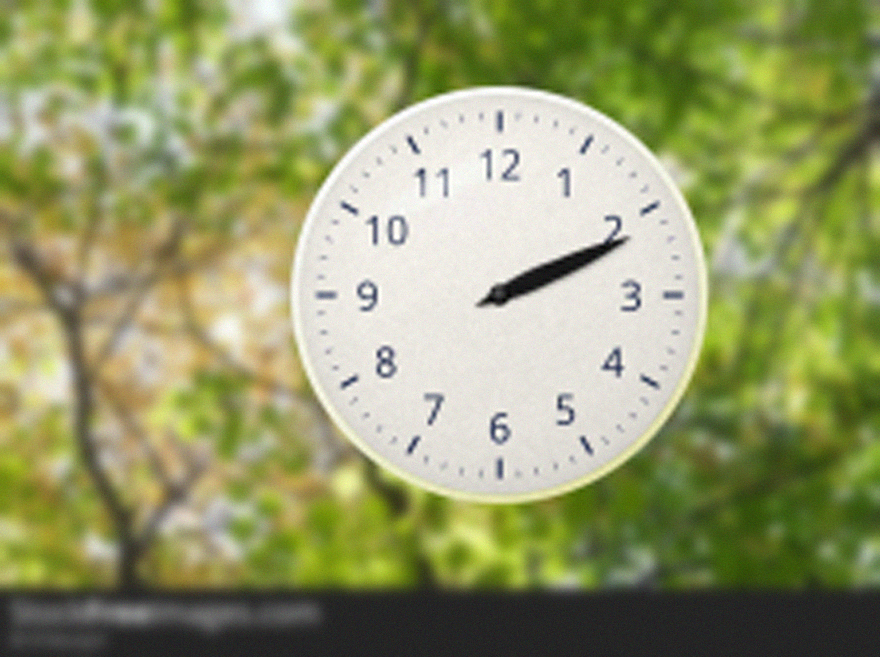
2:11
